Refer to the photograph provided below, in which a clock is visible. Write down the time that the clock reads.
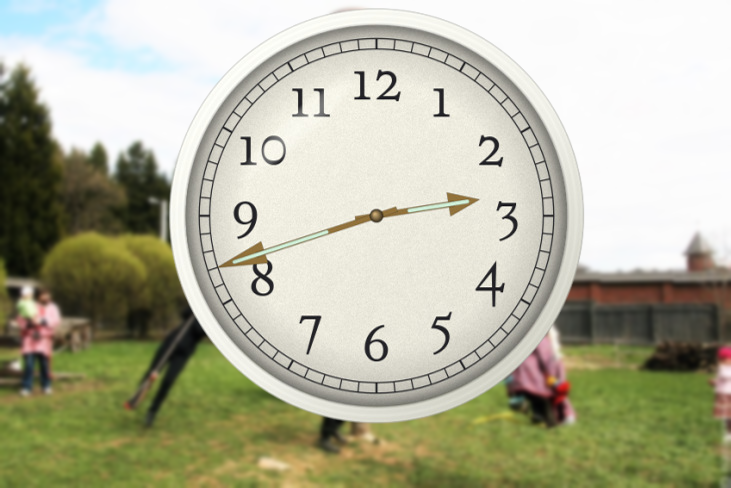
2:42
